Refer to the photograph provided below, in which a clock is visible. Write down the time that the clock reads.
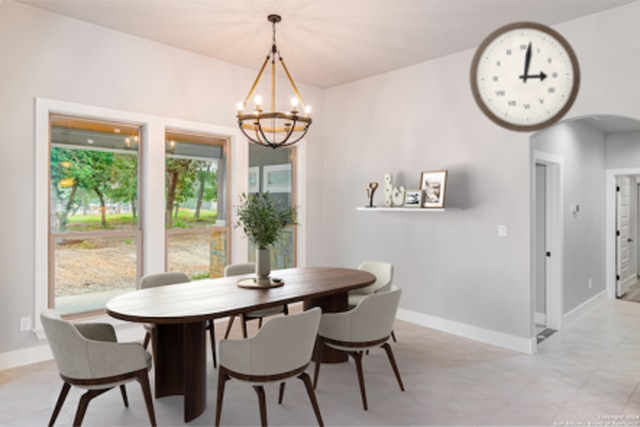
3:02
